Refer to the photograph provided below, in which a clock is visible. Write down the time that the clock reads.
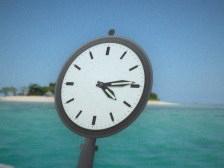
4:14
